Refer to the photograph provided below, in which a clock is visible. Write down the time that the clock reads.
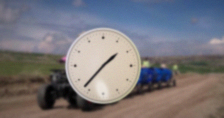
1:37
